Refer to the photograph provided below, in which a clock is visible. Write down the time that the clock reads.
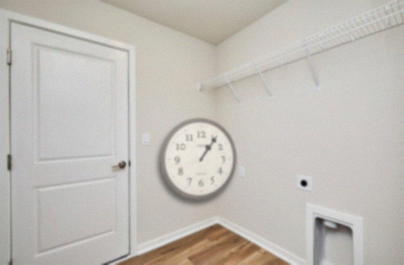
1:06
